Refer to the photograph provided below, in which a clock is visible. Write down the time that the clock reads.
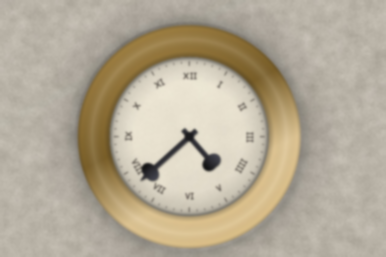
4:38
